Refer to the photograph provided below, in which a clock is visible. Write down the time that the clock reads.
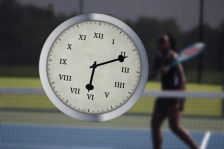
6:11
